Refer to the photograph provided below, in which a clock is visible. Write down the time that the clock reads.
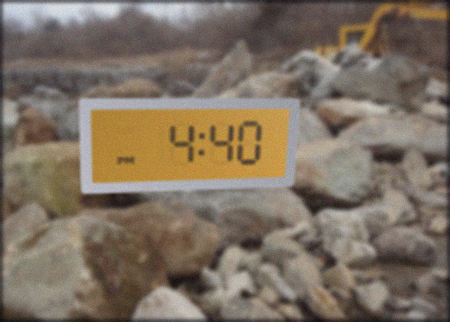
4:40
